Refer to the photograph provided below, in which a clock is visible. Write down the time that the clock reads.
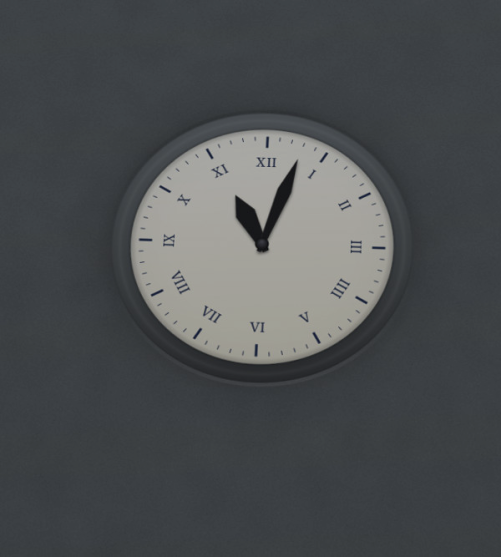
11:03
